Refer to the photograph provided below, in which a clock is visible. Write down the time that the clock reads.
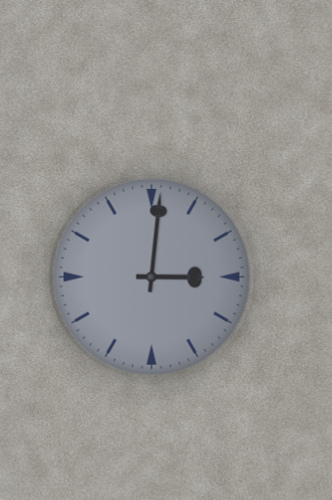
3:01
